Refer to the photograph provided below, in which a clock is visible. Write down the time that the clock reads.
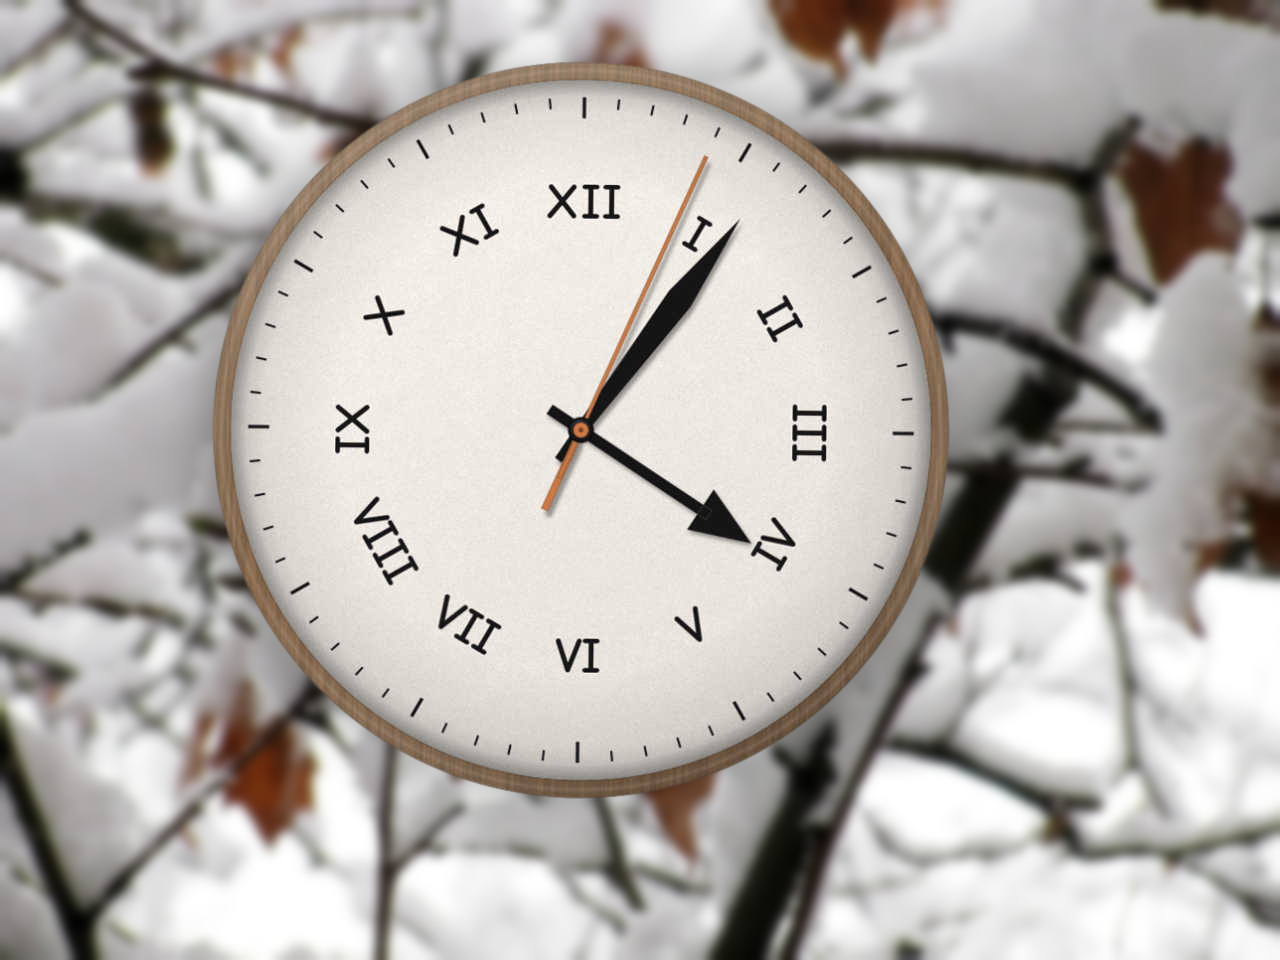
4:06:04
